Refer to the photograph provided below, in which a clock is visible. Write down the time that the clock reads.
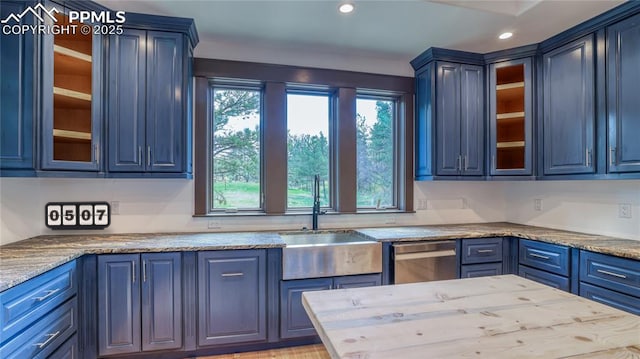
5:07
